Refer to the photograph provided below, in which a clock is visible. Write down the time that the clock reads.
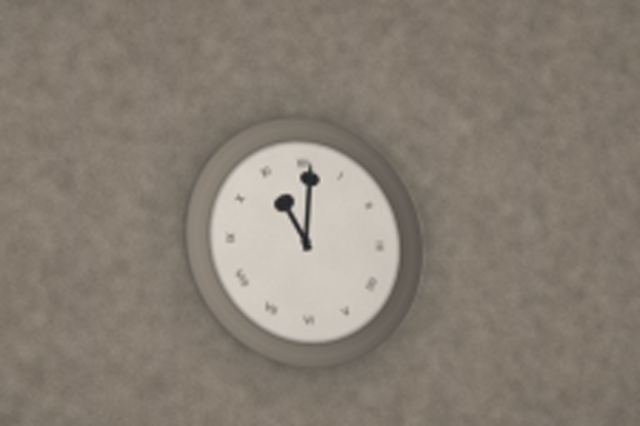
11:01
